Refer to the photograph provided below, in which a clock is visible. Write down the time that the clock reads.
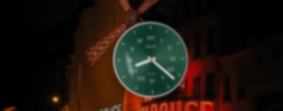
8:22
